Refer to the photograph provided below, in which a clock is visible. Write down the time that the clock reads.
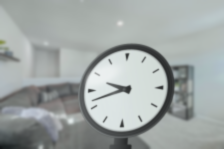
9:42
